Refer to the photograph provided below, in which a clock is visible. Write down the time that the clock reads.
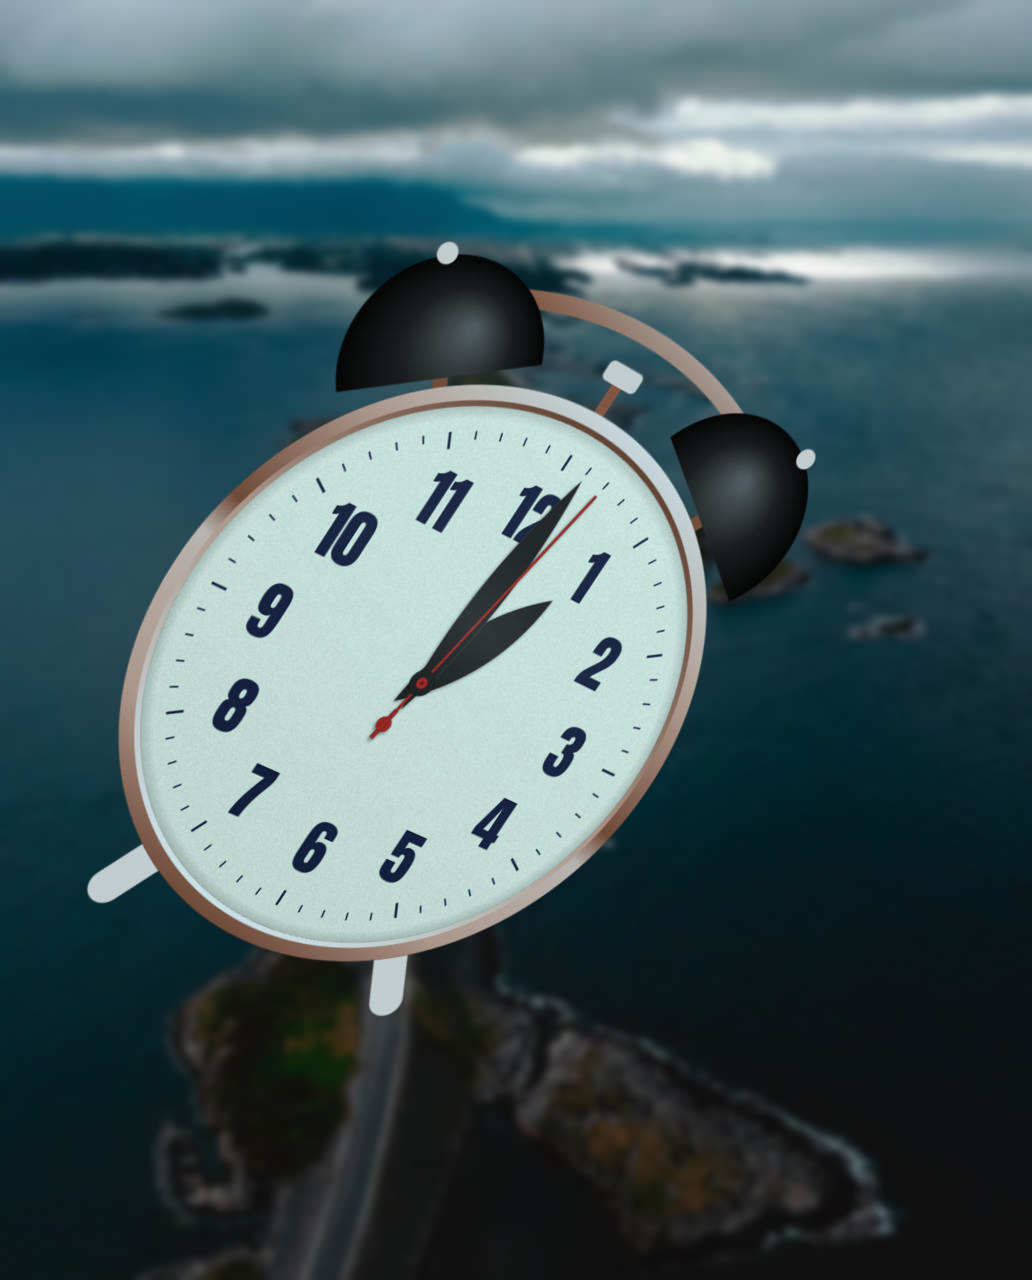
1:01:02
